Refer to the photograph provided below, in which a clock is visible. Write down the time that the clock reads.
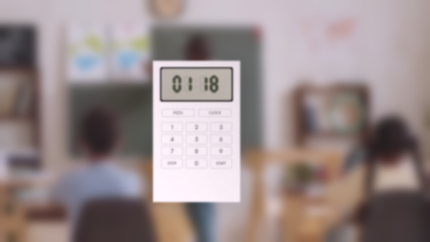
1:18
